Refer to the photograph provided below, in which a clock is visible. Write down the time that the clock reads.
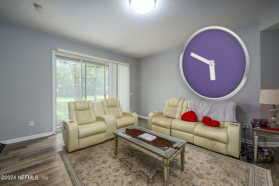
5:49
